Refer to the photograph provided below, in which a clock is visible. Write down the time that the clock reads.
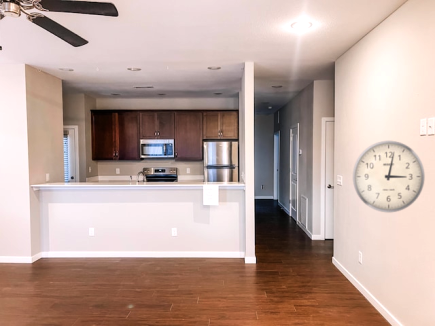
3:02
